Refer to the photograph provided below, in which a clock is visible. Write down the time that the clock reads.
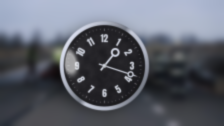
1:18
